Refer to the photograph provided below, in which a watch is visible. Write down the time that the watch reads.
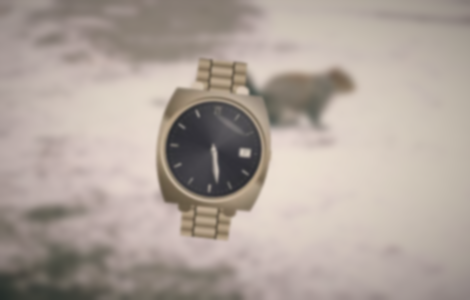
5:28
